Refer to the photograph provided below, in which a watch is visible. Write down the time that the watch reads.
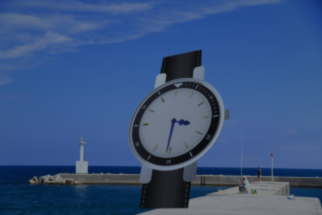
3:31
